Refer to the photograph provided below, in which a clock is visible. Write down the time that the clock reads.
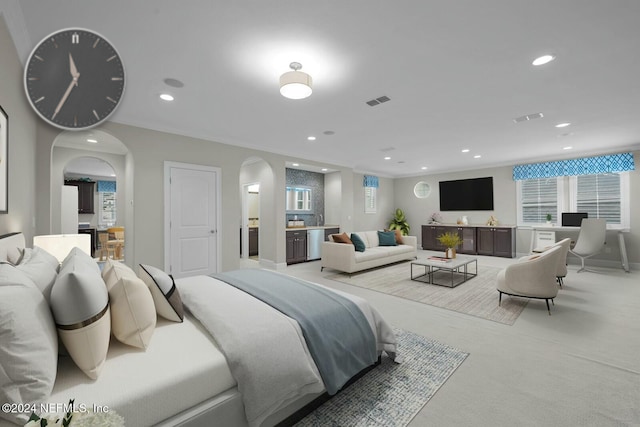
11:35
